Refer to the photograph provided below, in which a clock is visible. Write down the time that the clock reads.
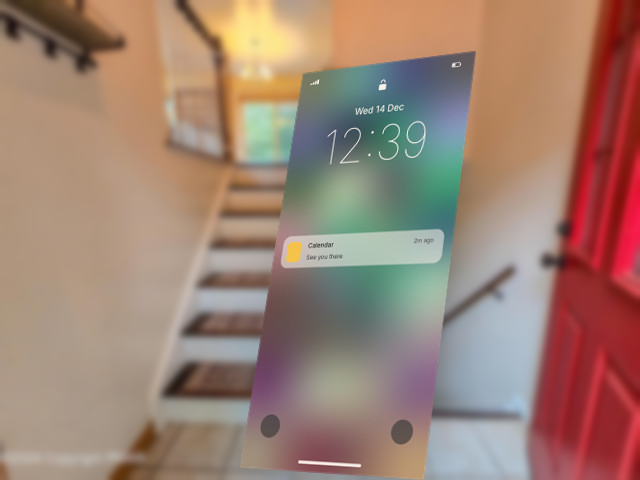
12:39
